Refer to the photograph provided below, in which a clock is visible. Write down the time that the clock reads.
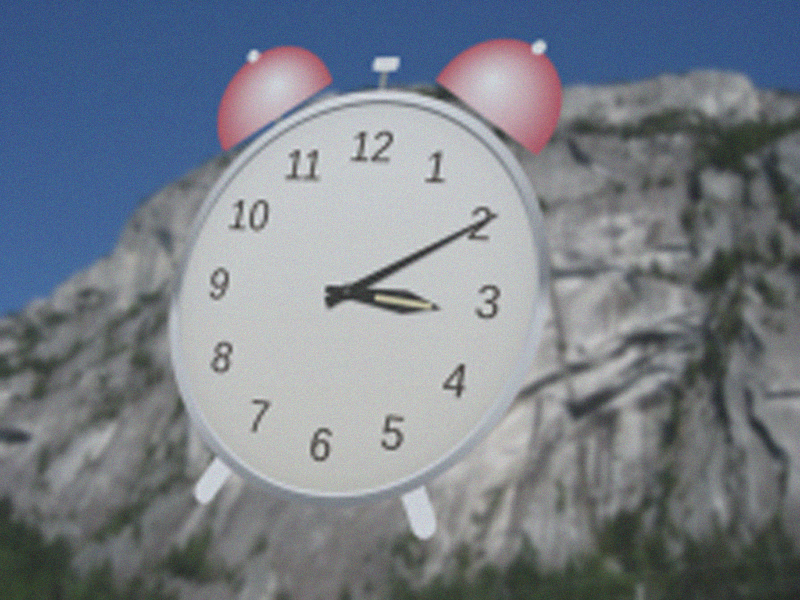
3:10
